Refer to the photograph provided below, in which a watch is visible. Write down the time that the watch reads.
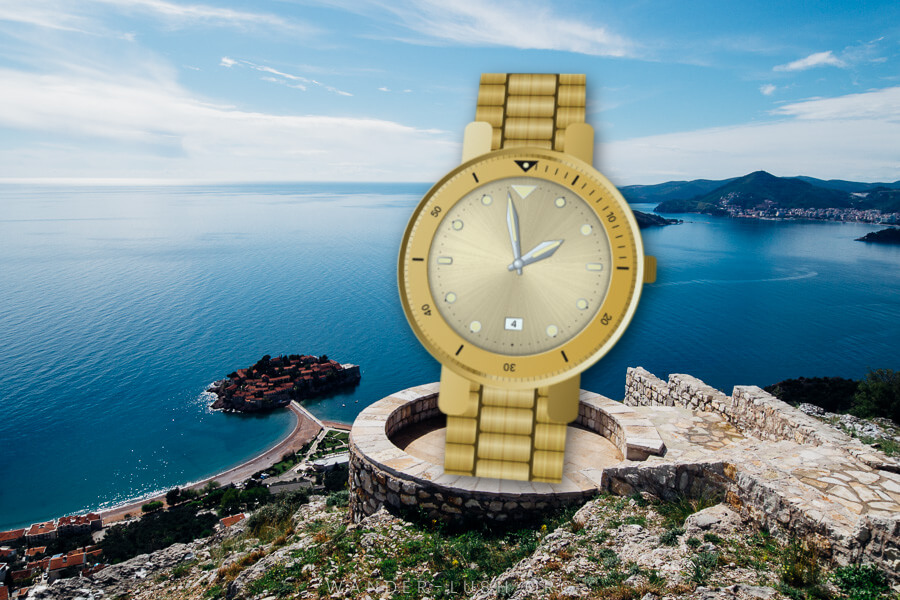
1:58
